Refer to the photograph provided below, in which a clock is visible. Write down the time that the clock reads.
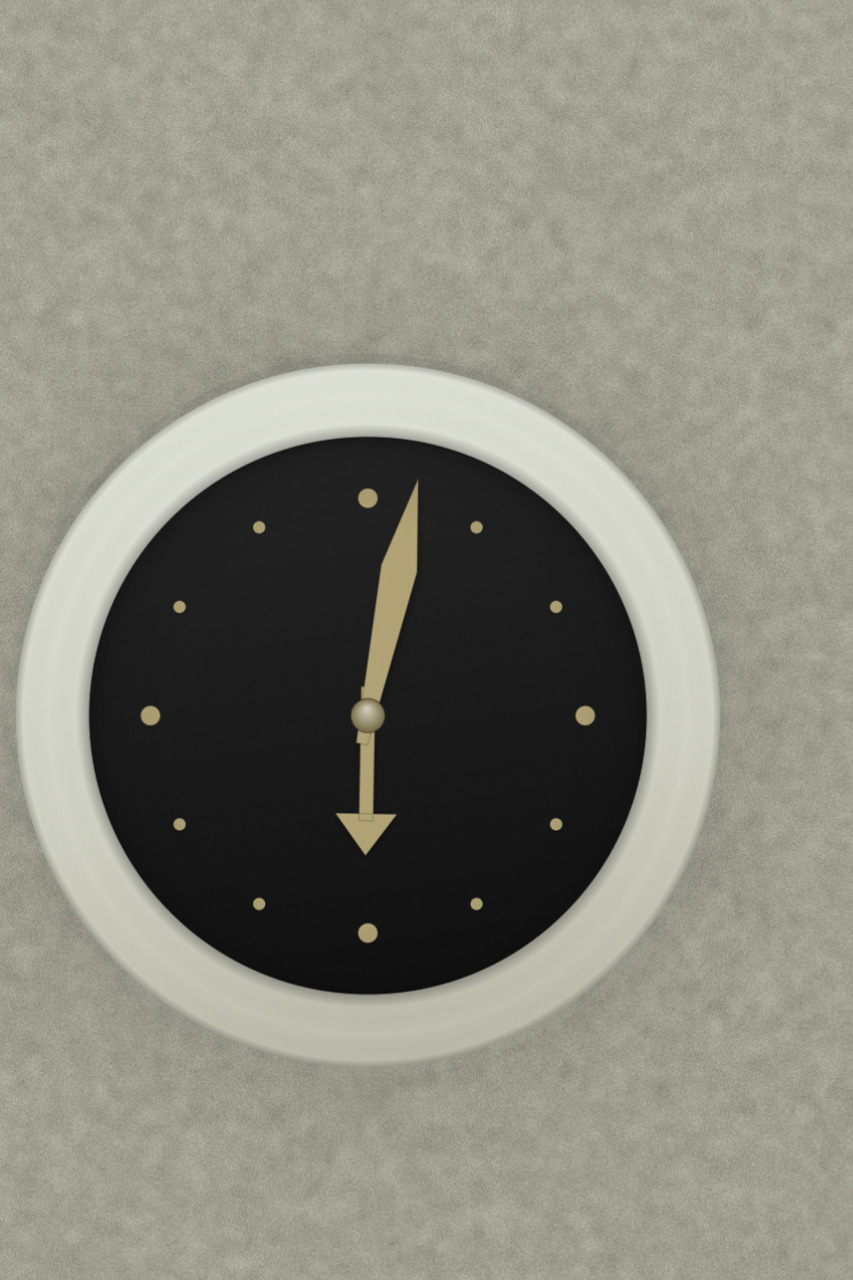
6:02
